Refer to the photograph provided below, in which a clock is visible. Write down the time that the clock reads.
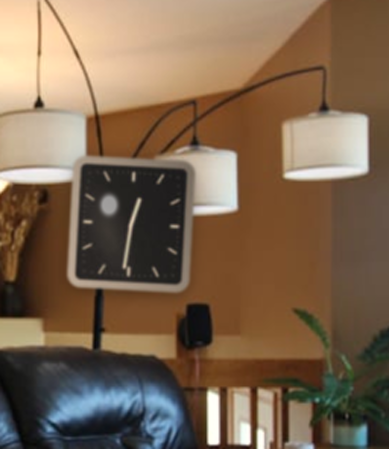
12:31
